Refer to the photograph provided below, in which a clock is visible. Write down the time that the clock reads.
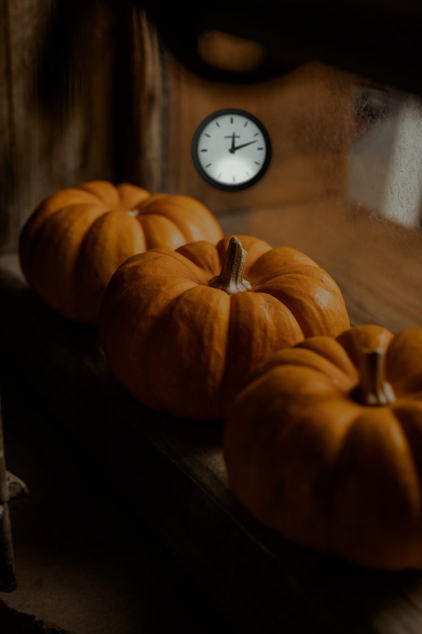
12:12
